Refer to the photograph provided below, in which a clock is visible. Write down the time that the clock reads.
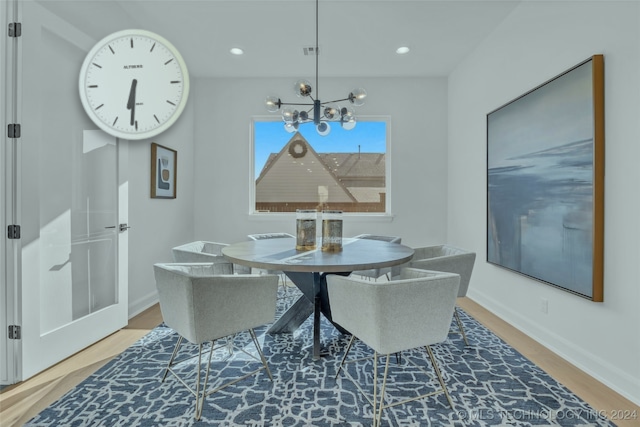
6:31
